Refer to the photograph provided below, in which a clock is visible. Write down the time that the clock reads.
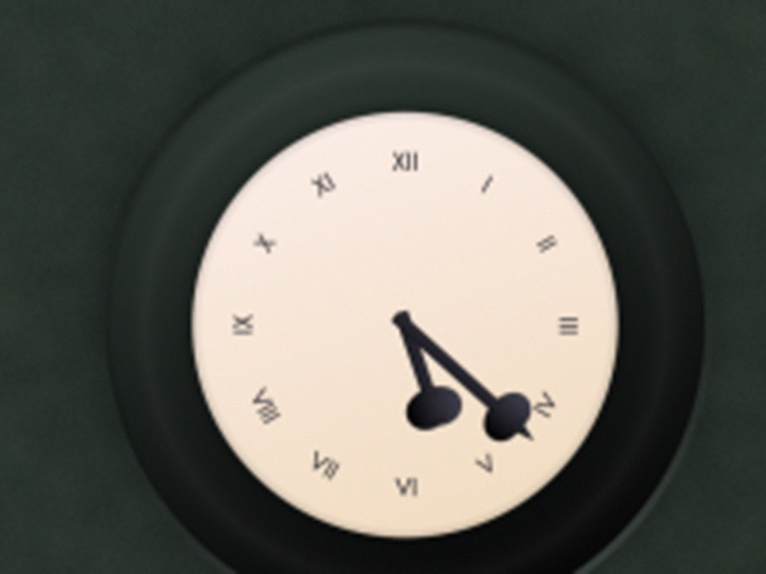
5:22
